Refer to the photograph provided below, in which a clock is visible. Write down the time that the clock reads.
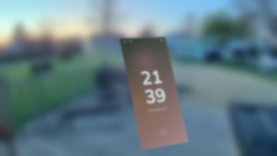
21:39
